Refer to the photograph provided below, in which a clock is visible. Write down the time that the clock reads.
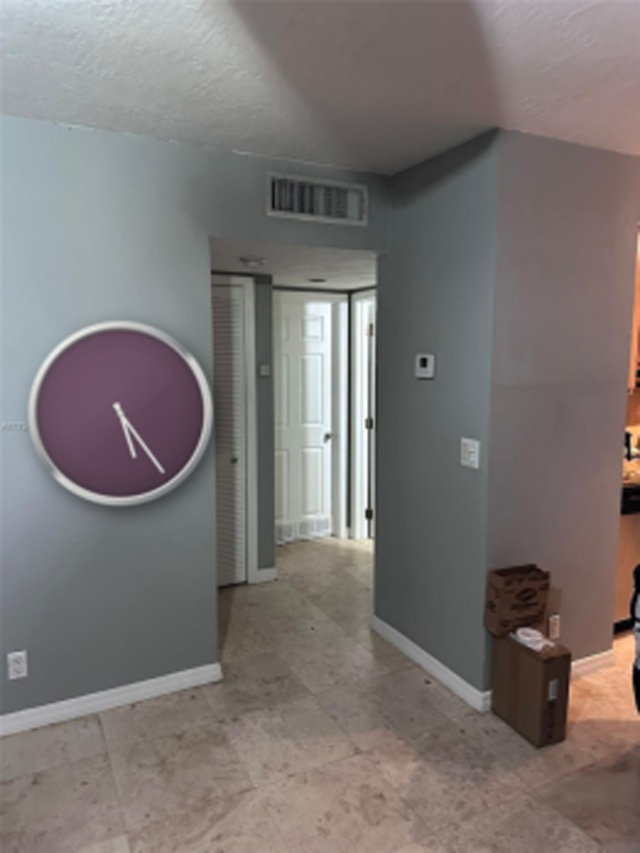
5:24
